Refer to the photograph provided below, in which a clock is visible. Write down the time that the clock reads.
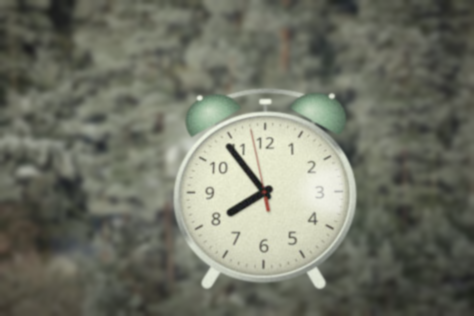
7:53:58
